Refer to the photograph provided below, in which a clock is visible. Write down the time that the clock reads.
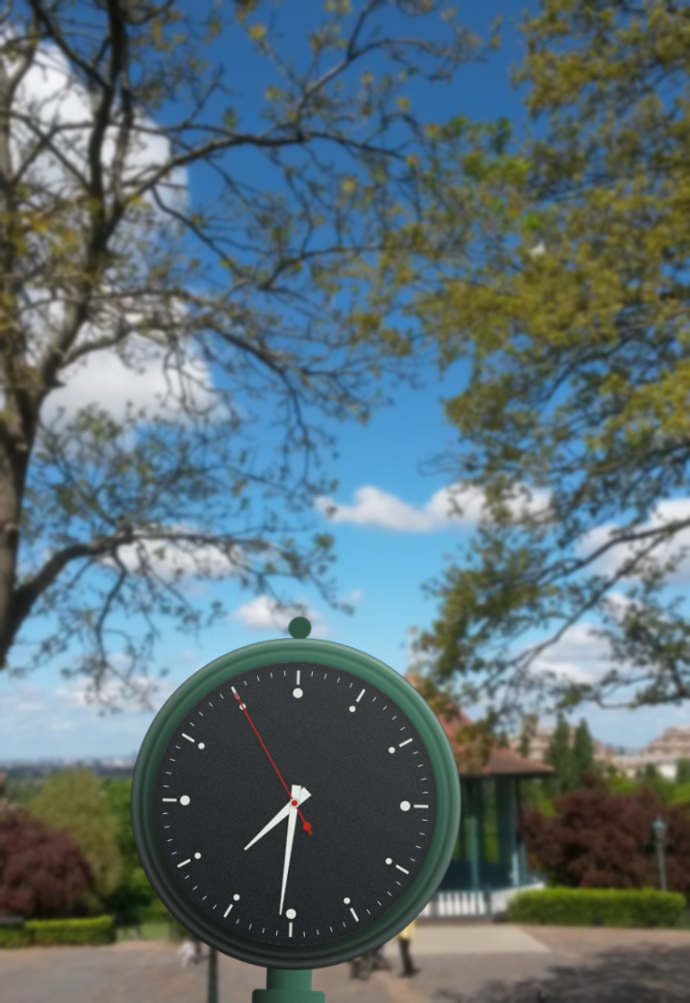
7:30:55
